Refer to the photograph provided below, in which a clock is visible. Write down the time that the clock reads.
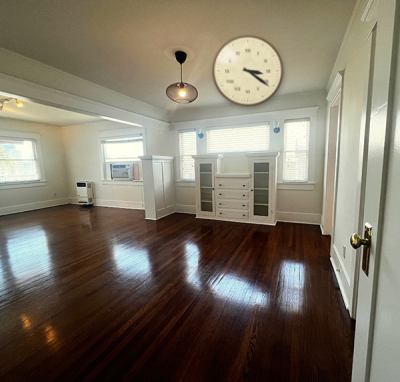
3:21
